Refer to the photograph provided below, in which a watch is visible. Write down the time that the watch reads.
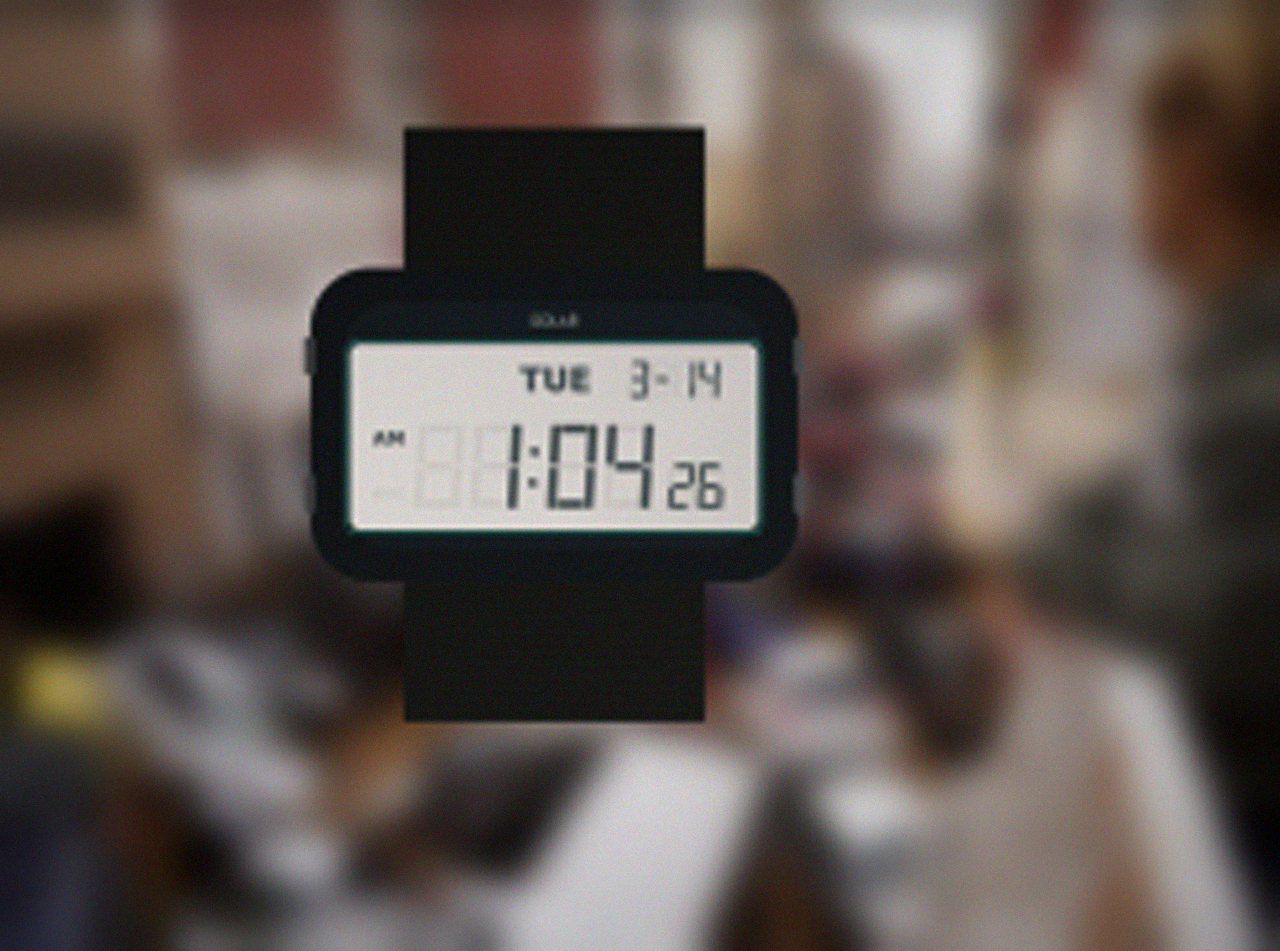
1:04:26
